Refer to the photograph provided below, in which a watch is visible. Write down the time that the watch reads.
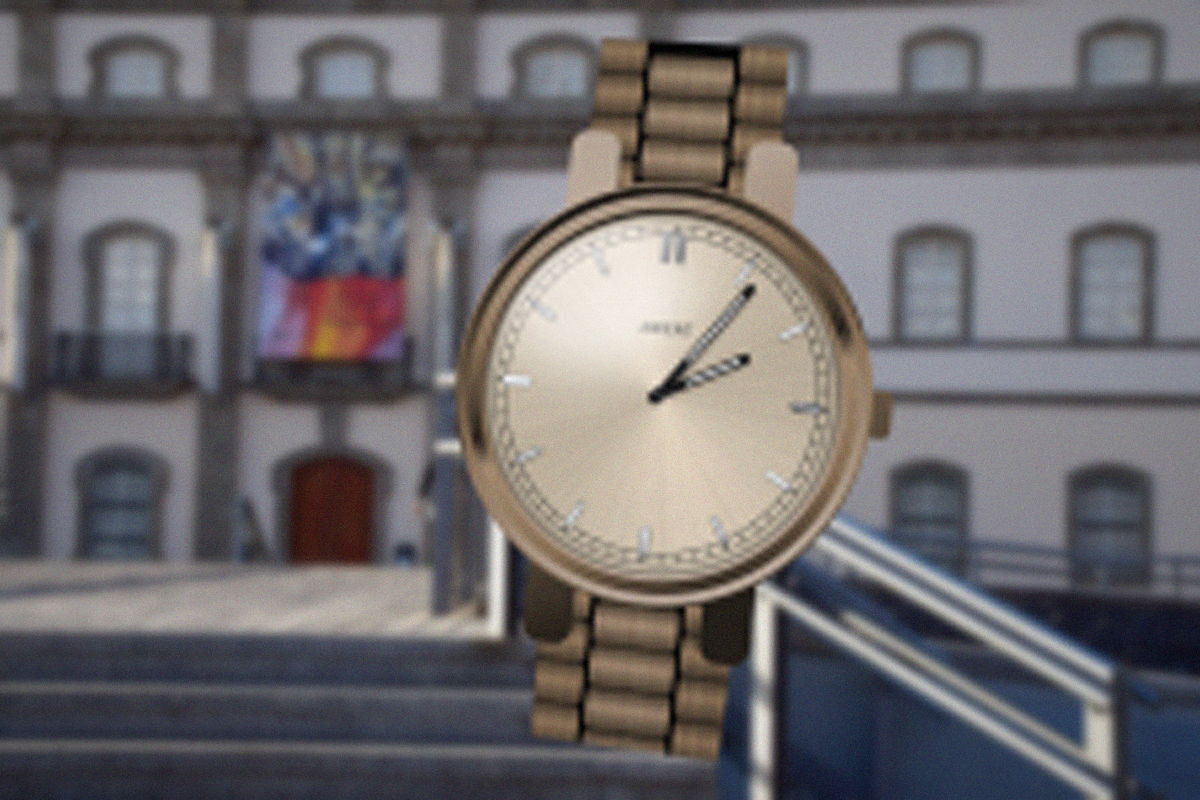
2:06
